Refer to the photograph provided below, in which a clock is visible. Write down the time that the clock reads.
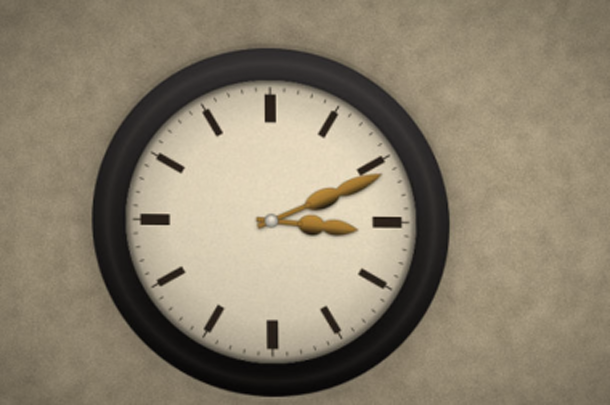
3:11
